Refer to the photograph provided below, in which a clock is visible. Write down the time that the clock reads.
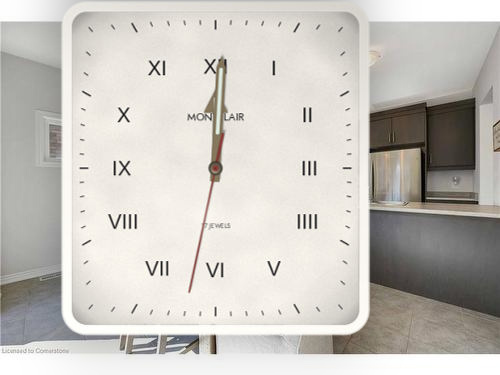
12:00:32
